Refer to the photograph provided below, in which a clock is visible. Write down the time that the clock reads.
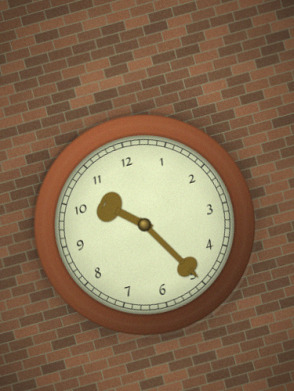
10:25
